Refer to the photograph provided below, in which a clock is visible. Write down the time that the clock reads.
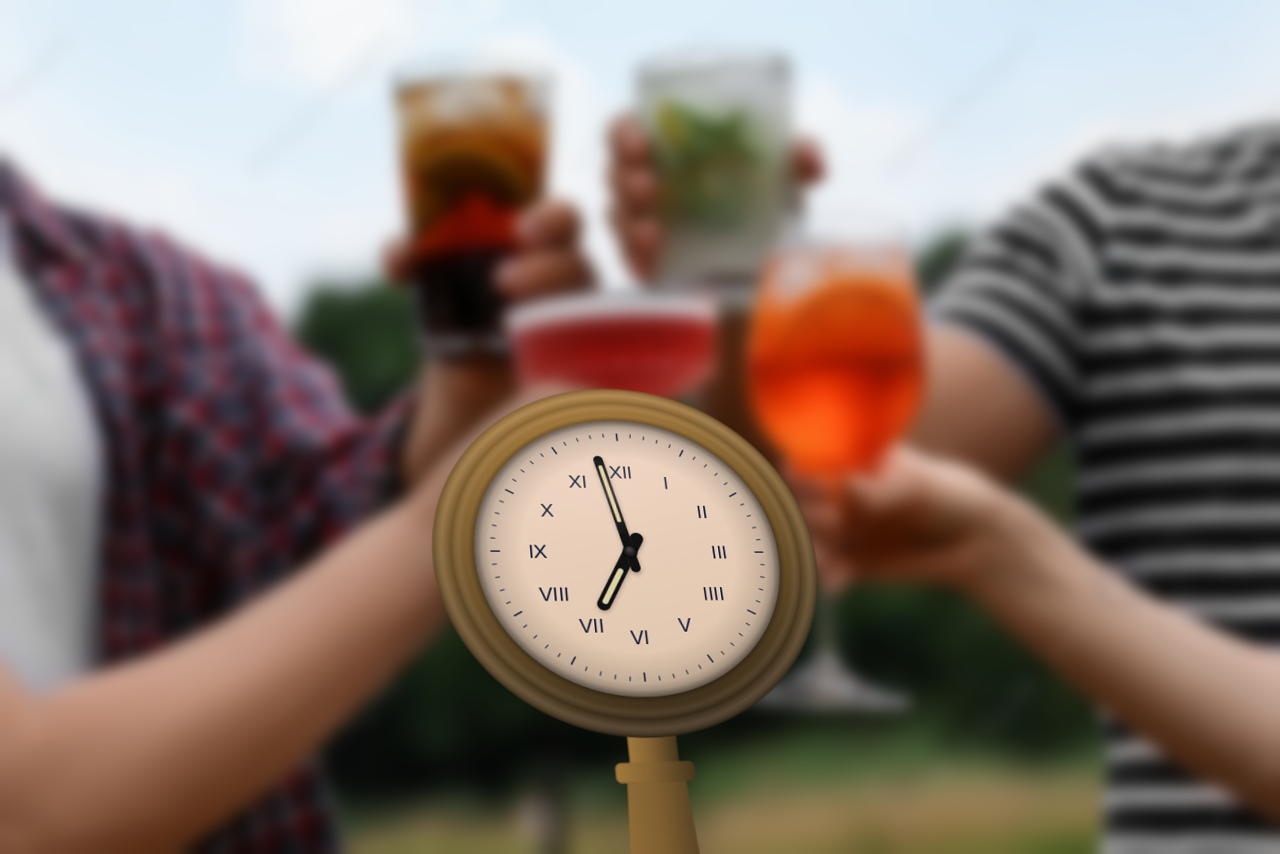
6:58
